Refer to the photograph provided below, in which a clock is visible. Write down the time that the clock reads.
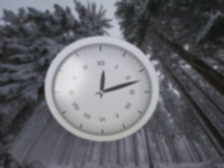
12:12
